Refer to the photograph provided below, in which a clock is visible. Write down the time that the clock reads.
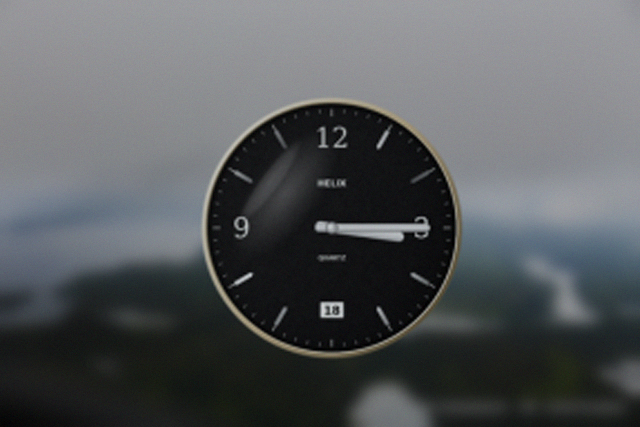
3:15
